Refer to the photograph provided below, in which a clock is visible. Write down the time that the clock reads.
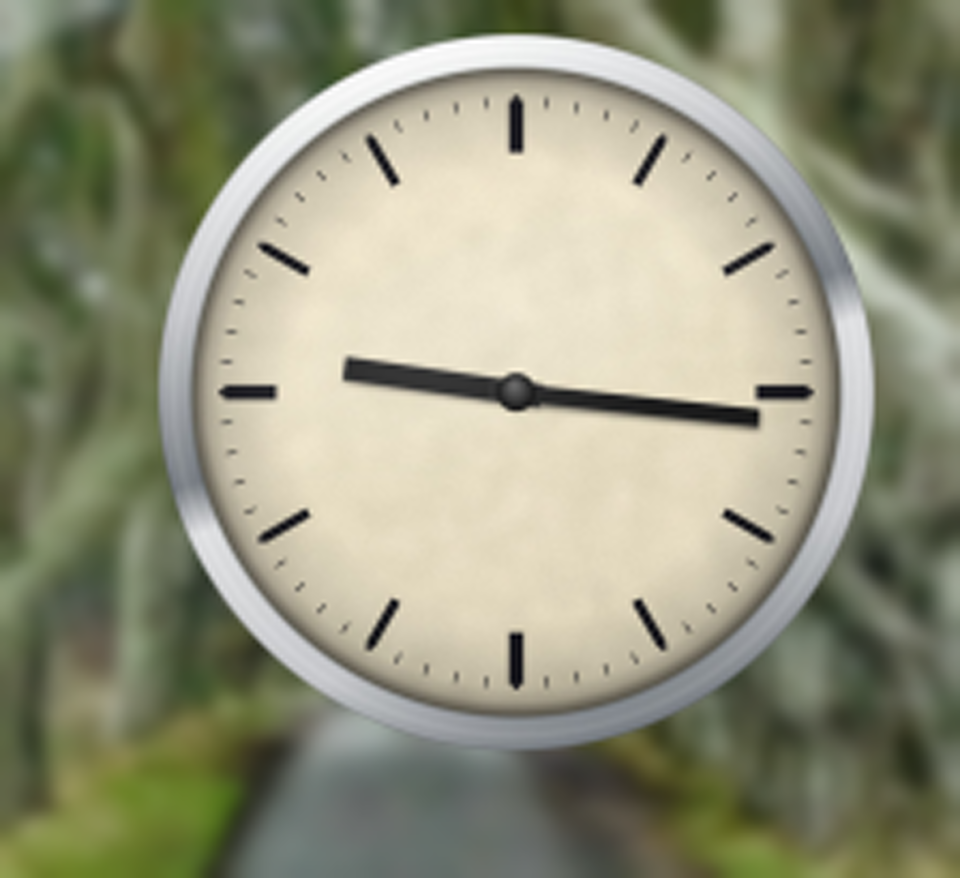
9:16
